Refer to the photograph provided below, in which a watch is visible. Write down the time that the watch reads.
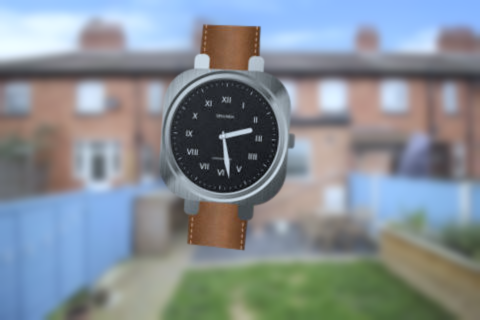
2:28
